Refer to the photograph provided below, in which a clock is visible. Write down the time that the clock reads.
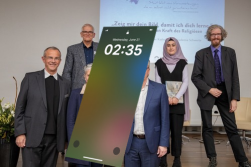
2:35
